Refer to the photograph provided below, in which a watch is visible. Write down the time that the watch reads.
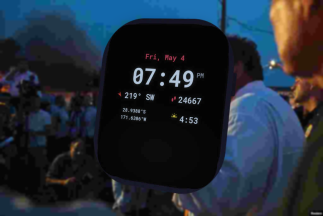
7:49
